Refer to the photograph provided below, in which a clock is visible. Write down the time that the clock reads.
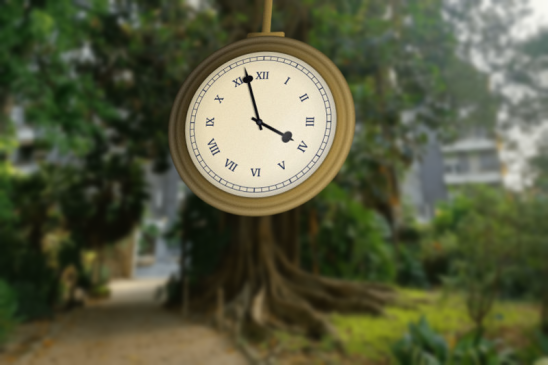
3:57
